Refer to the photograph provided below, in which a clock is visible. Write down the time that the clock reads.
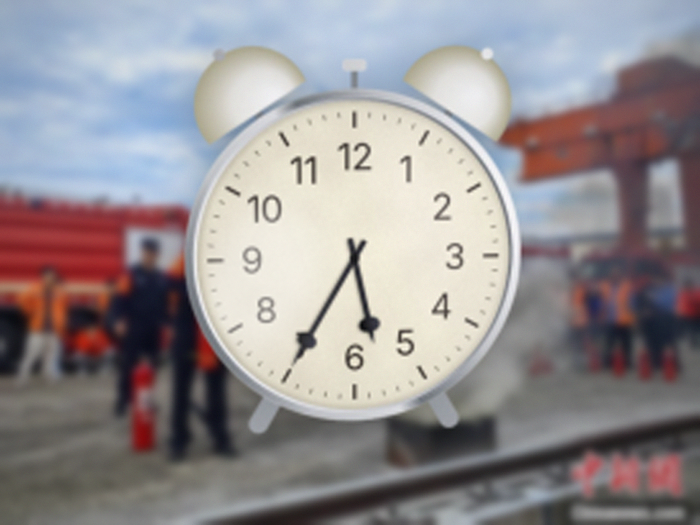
5:35
